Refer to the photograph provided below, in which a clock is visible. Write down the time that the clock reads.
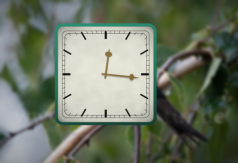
12:16
